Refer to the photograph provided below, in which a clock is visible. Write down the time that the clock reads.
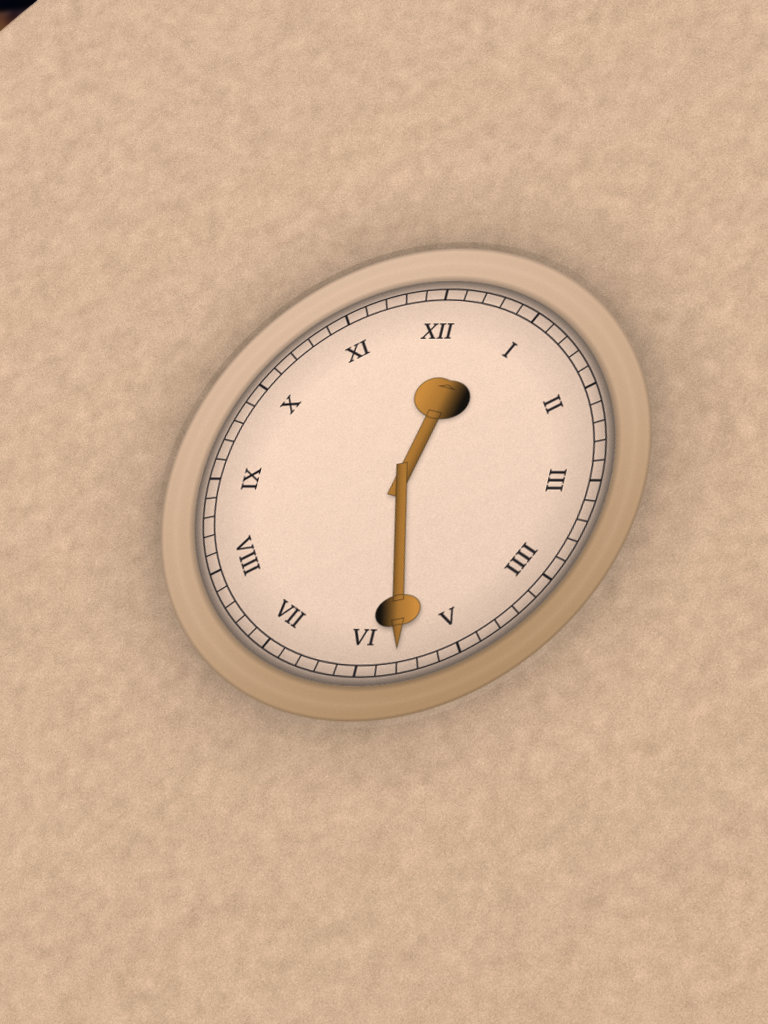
12:28
